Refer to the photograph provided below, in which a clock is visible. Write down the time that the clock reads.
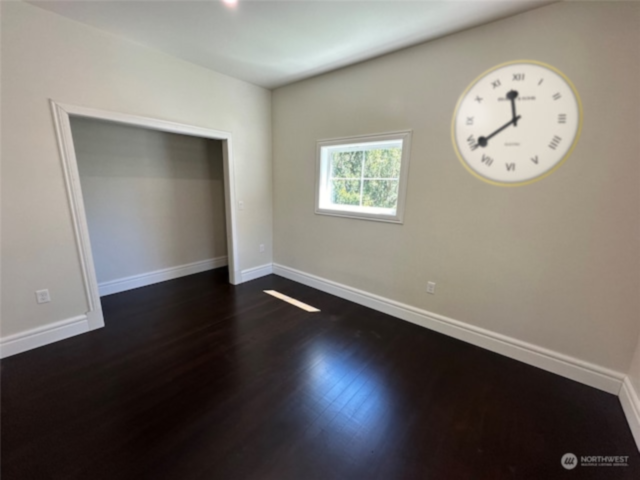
11:39
